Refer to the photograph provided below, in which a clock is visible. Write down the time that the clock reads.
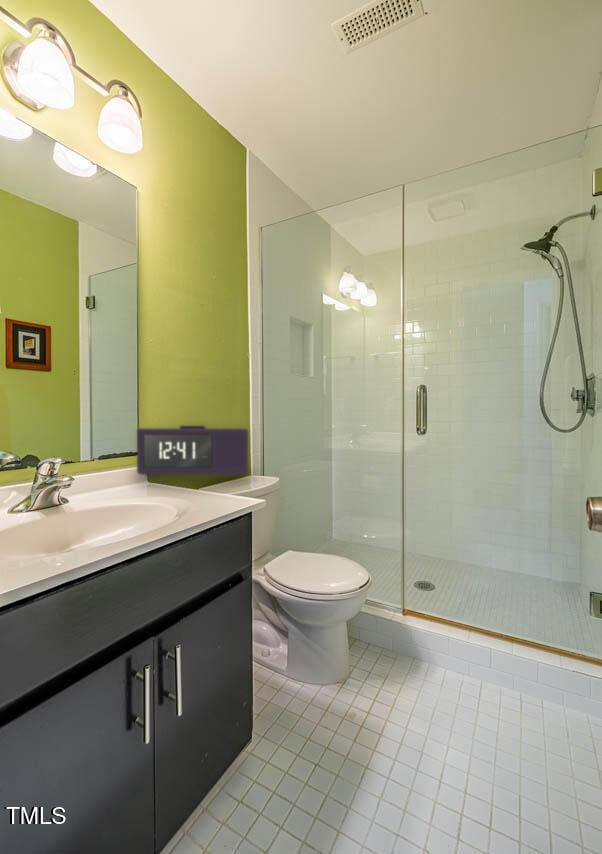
12:41
